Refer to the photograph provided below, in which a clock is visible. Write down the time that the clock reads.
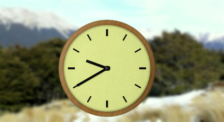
9:40
